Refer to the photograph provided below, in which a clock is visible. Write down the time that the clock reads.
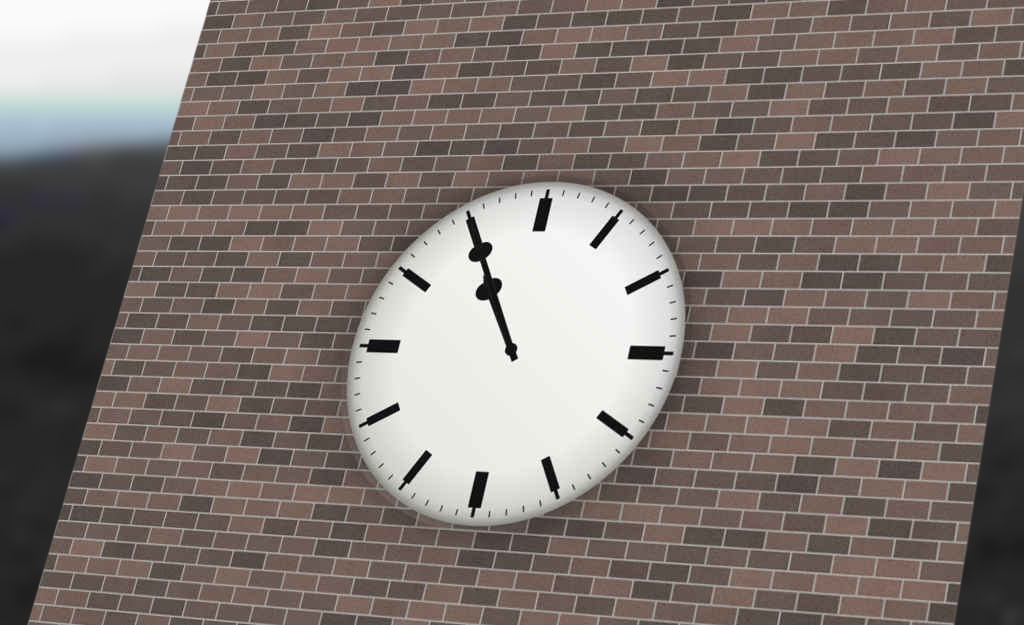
10:55
